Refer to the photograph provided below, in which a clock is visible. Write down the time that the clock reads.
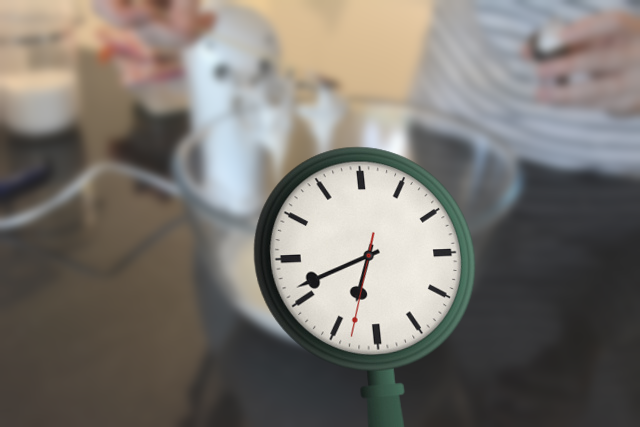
6:41:33
